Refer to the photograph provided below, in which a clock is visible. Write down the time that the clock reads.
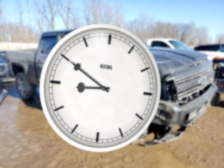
8:50
